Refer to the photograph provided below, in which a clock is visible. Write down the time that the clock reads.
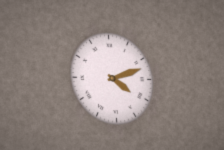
4:12
